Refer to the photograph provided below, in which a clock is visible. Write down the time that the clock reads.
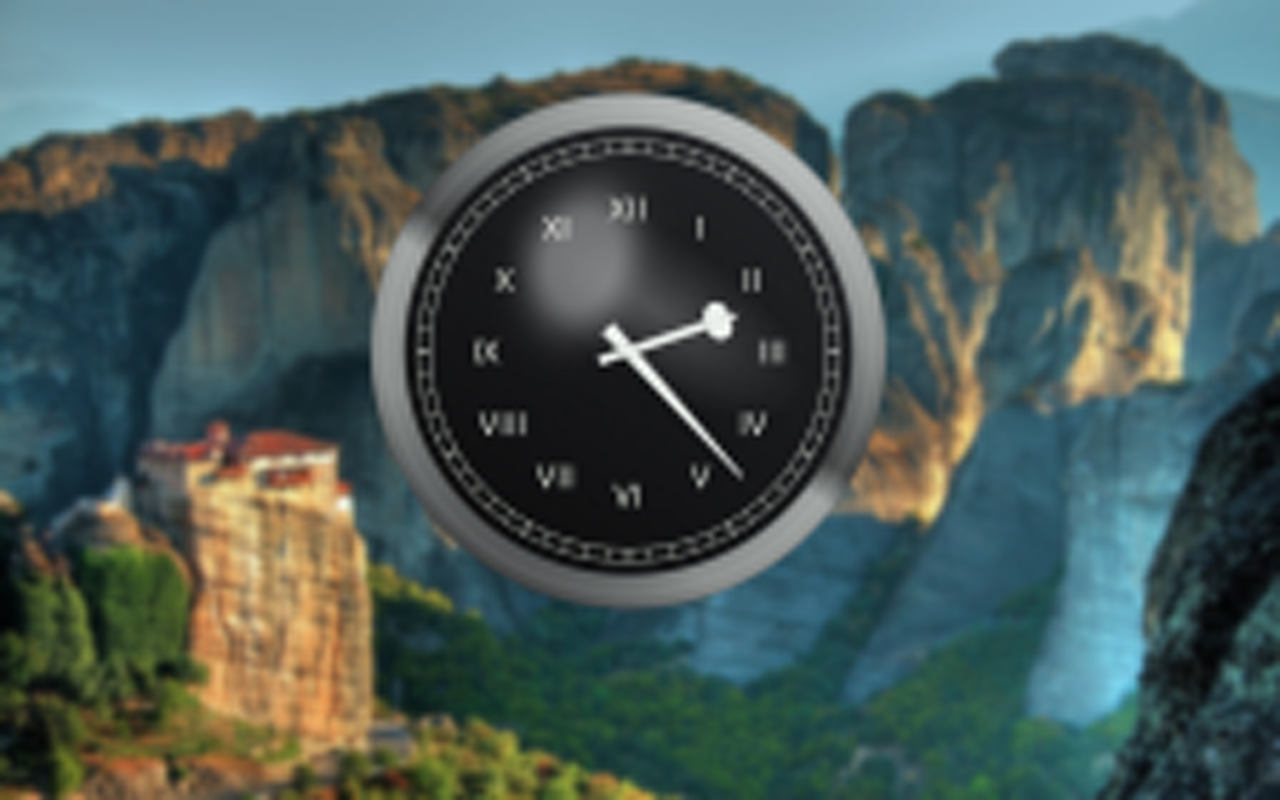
2:23
